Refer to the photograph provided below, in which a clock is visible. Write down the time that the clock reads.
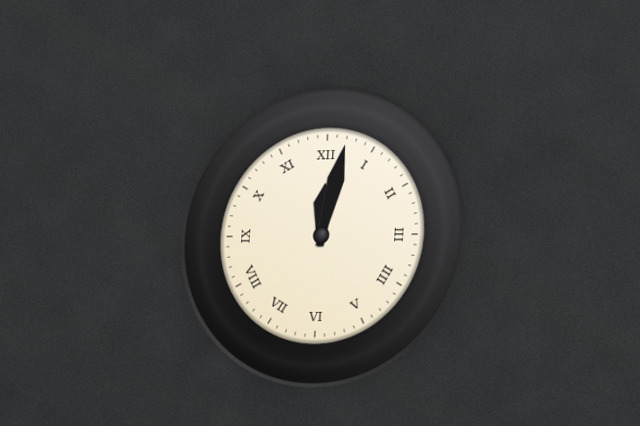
12:02
